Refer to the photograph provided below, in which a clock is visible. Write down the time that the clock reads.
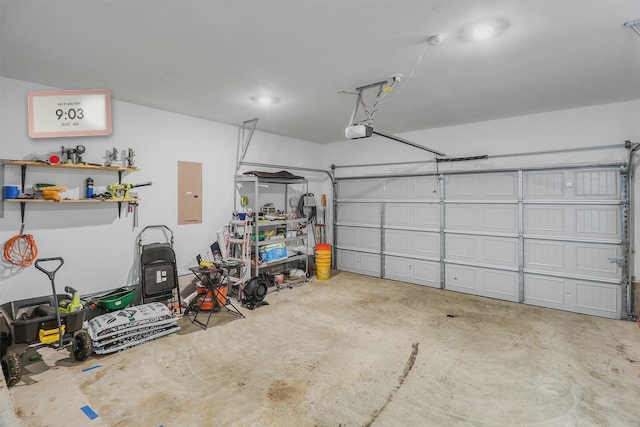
9:03
